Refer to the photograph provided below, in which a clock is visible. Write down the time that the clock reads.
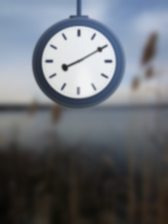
8:10
